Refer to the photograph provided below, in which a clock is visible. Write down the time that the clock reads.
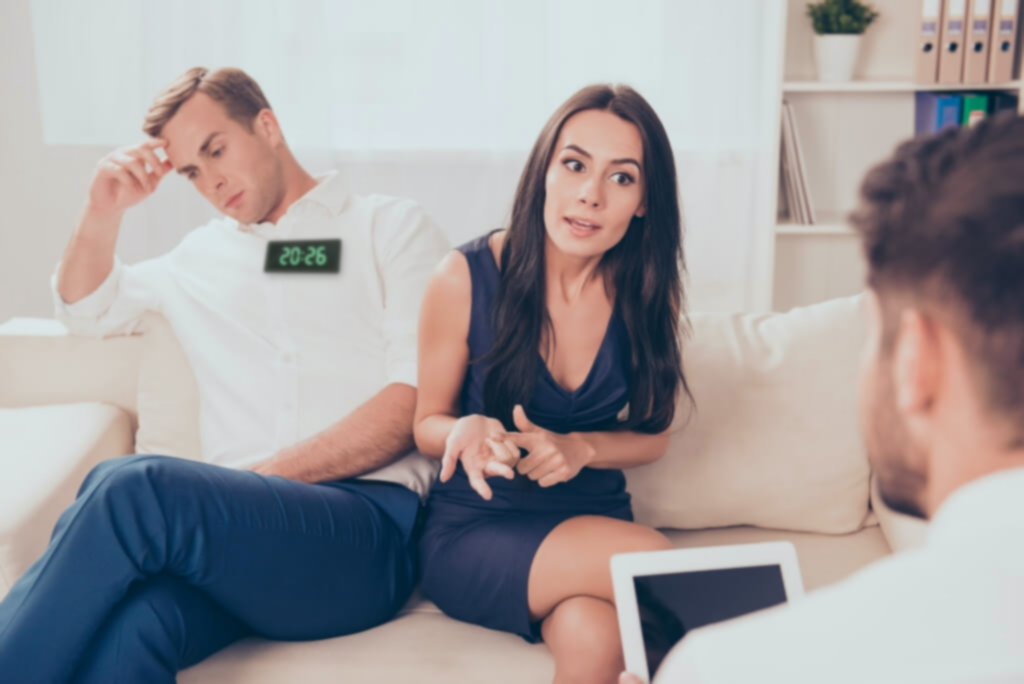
20:26
